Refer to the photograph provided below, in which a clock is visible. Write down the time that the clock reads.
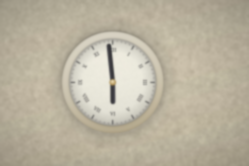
5:59
